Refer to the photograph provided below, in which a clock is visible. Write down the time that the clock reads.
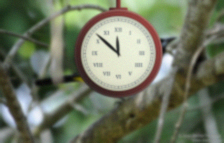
11:52
